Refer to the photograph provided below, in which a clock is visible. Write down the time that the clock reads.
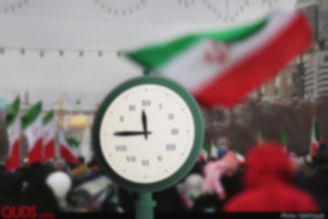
11:45
